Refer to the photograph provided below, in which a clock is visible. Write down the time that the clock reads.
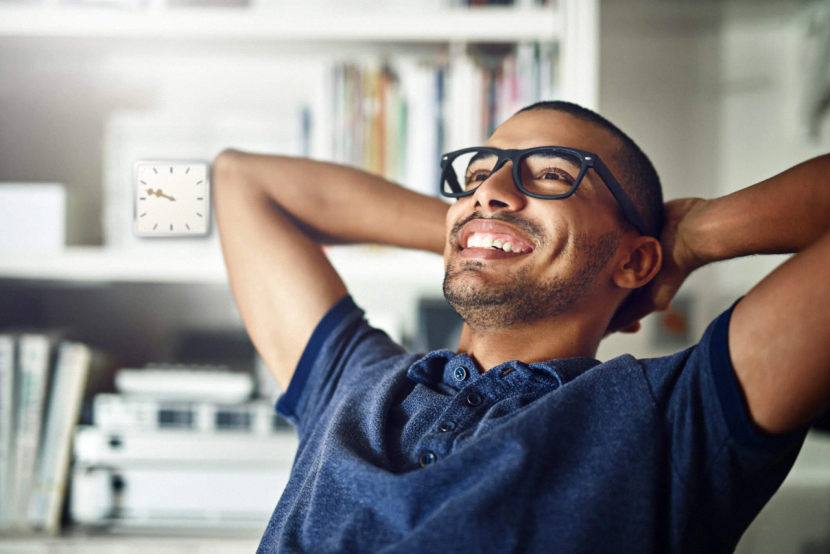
9:48
